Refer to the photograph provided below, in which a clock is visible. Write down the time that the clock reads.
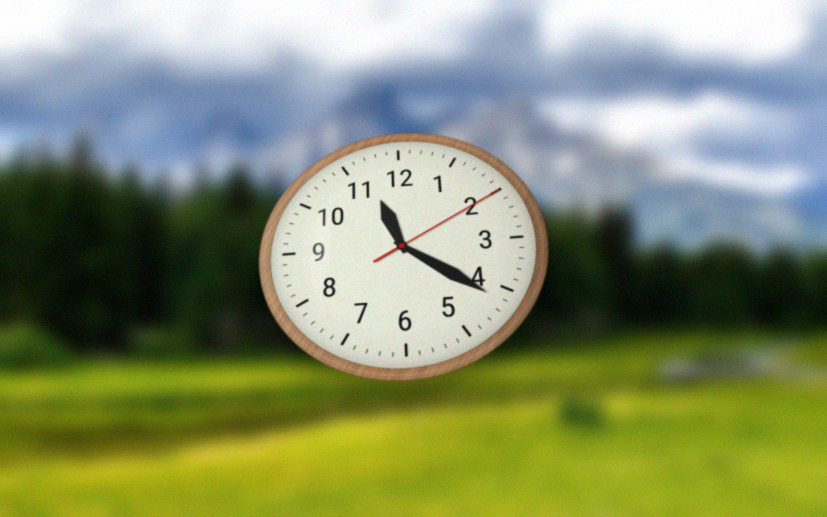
11:21:10
